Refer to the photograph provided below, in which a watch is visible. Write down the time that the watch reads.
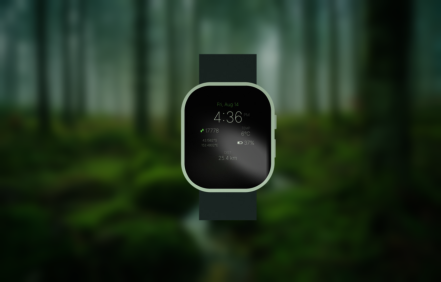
4:36
